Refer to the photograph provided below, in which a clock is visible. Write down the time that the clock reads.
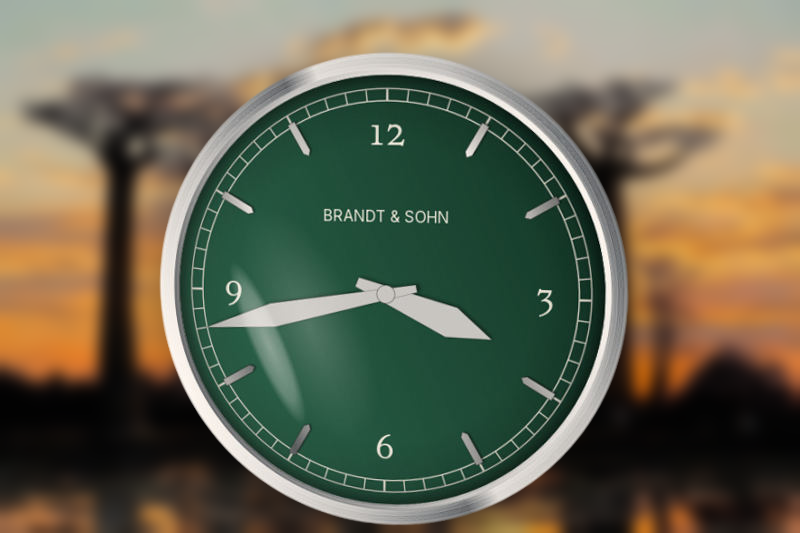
3:43
